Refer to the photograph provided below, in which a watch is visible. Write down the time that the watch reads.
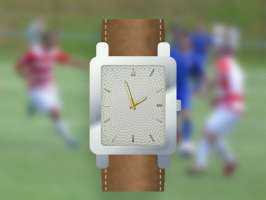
1:57
